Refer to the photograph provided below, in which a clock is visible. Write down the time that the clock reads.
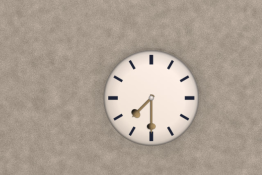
7:30
